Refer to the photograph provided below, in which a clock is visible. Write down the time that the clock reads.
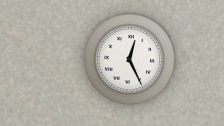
12:25
